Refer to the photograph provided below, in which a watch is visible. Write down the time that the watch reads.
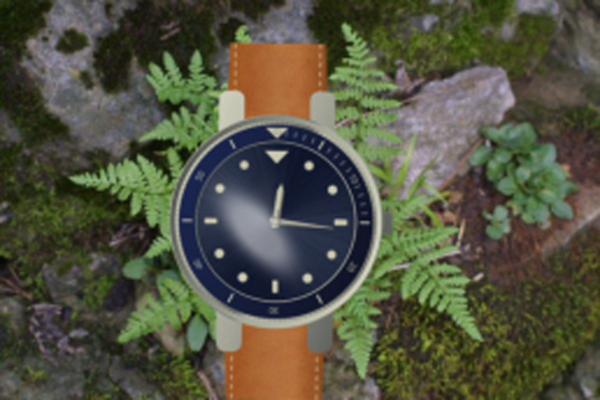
12:16
